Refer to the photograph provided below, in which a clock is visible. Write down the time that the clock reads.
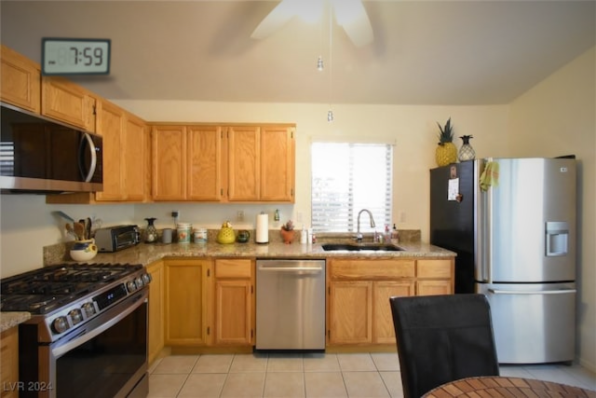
7:59
